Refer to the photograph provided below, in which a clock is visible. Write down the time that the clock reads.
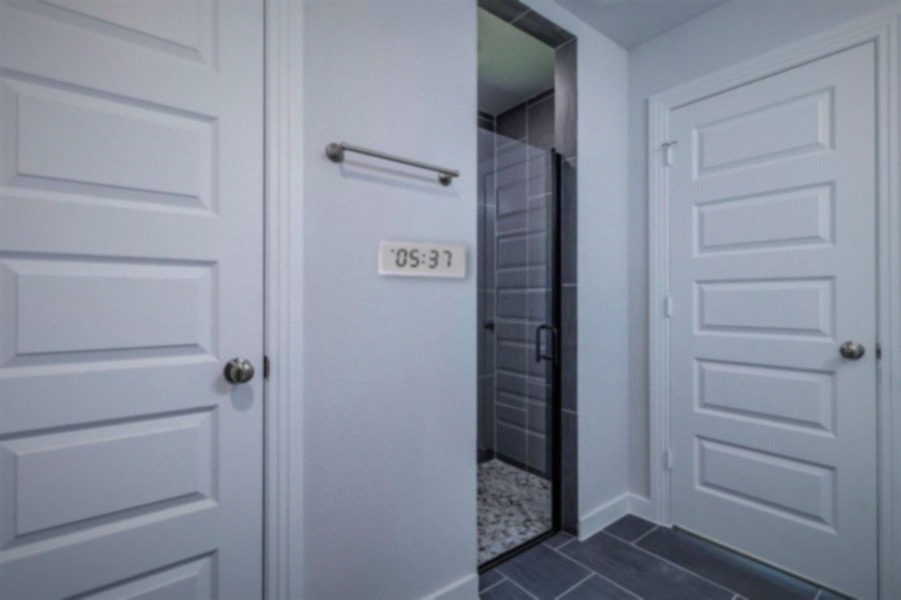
5:37
